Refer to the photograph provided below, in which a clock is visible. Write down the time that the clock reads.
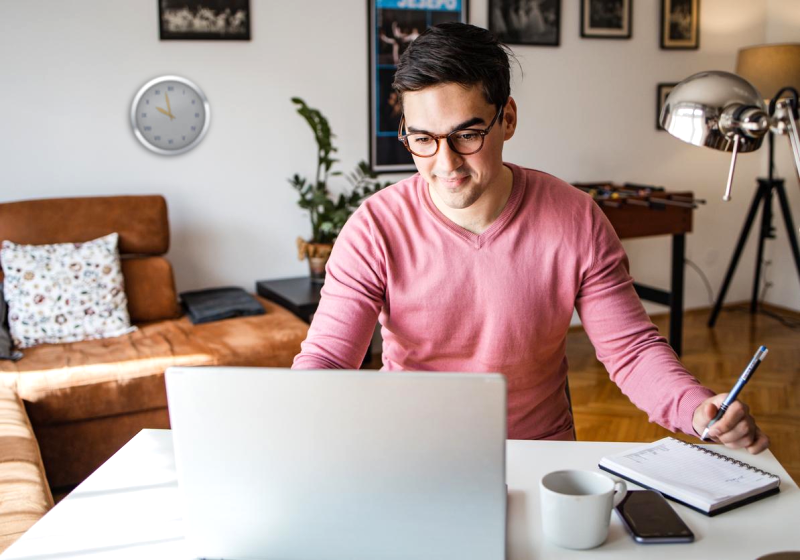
9:58
